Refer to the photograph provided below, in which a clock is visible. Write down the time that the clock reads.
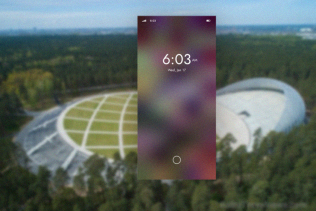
6:03
